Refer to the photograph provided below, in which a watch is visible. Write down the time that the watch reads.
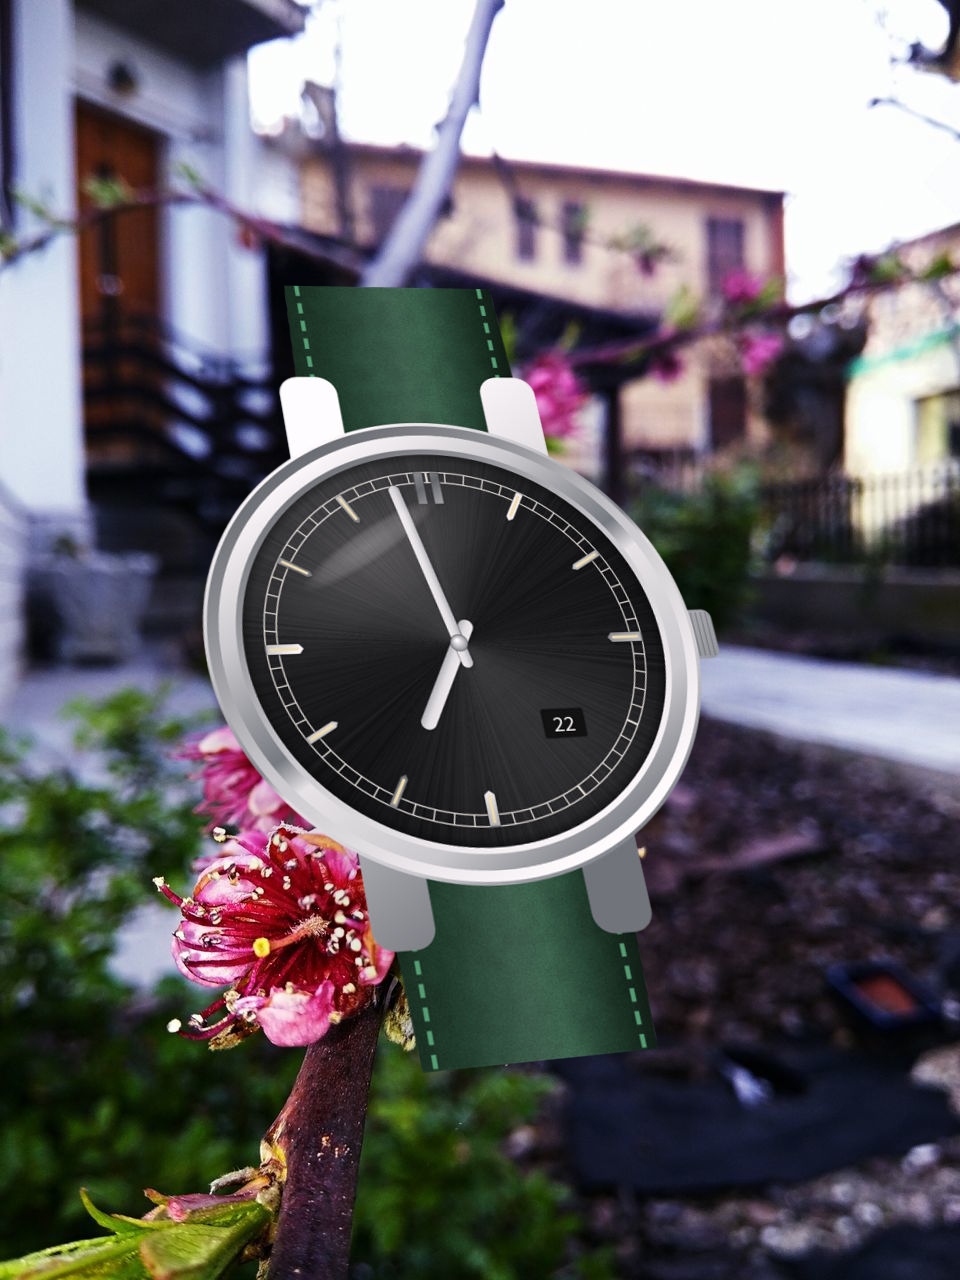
6:58
